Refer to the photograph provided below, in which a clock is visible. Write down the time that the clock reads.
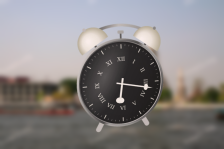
6:17
